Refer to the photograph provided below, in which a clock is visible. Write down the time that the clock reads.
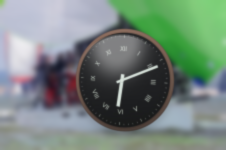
6:11
